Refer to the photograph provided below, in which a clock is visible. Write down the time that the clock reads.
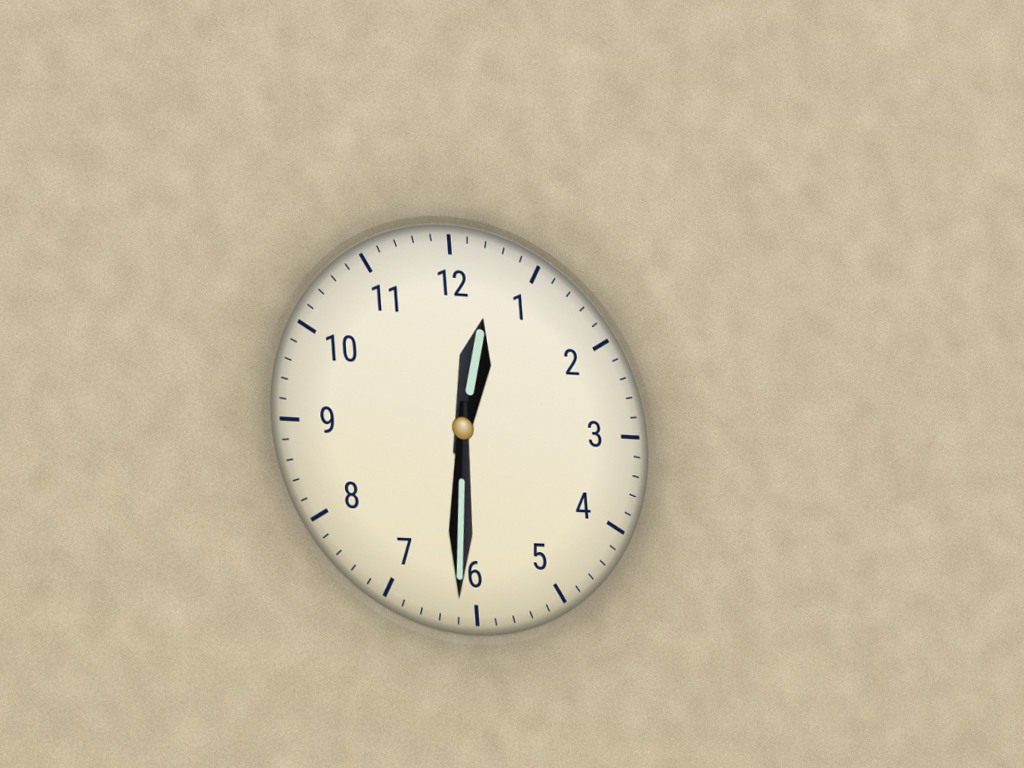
12:31
